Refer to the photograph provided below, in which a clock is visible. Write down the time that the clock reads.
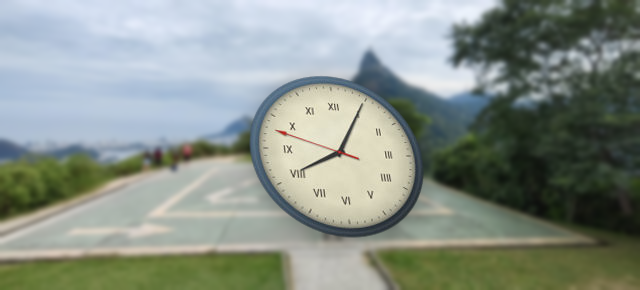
8:04:48
